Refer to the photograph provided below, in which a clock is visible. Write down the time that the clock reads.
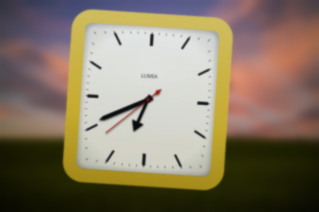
6:40:38
